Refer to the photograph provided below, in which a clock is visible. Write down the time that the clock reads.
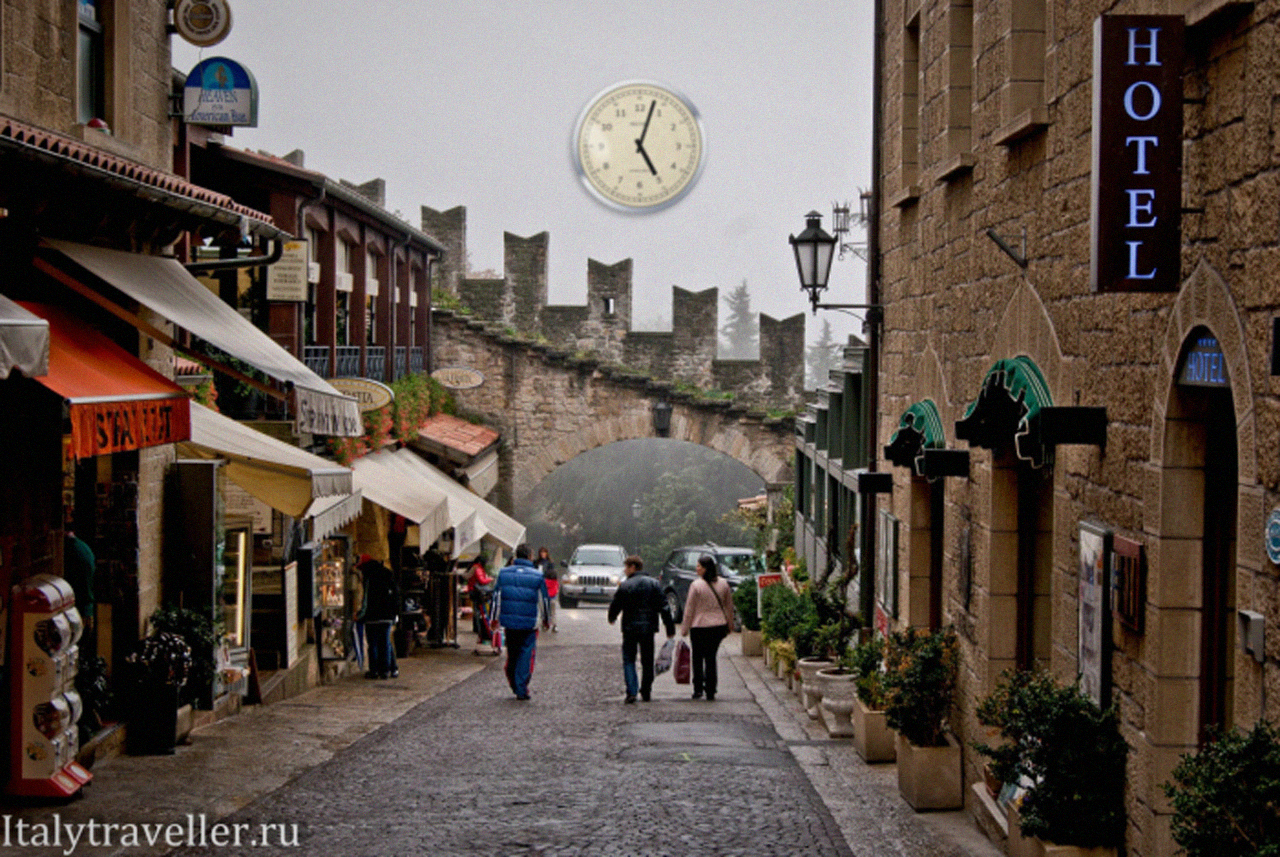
5:03
